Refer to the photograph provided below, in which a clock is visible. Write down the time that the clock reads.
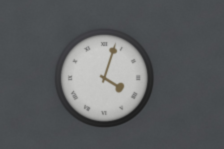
4:03
